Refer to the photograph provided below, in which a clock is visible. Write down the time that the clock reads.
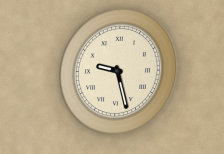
9:27
